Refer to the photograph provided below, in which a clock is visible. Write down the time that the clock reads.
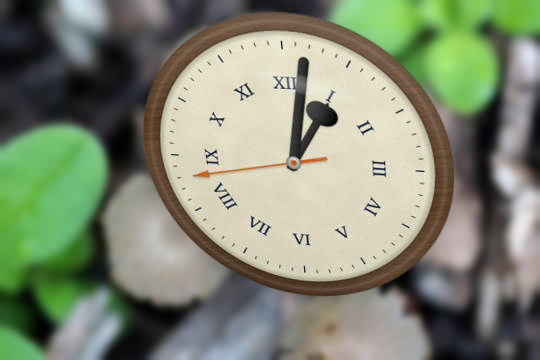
1:01:43
